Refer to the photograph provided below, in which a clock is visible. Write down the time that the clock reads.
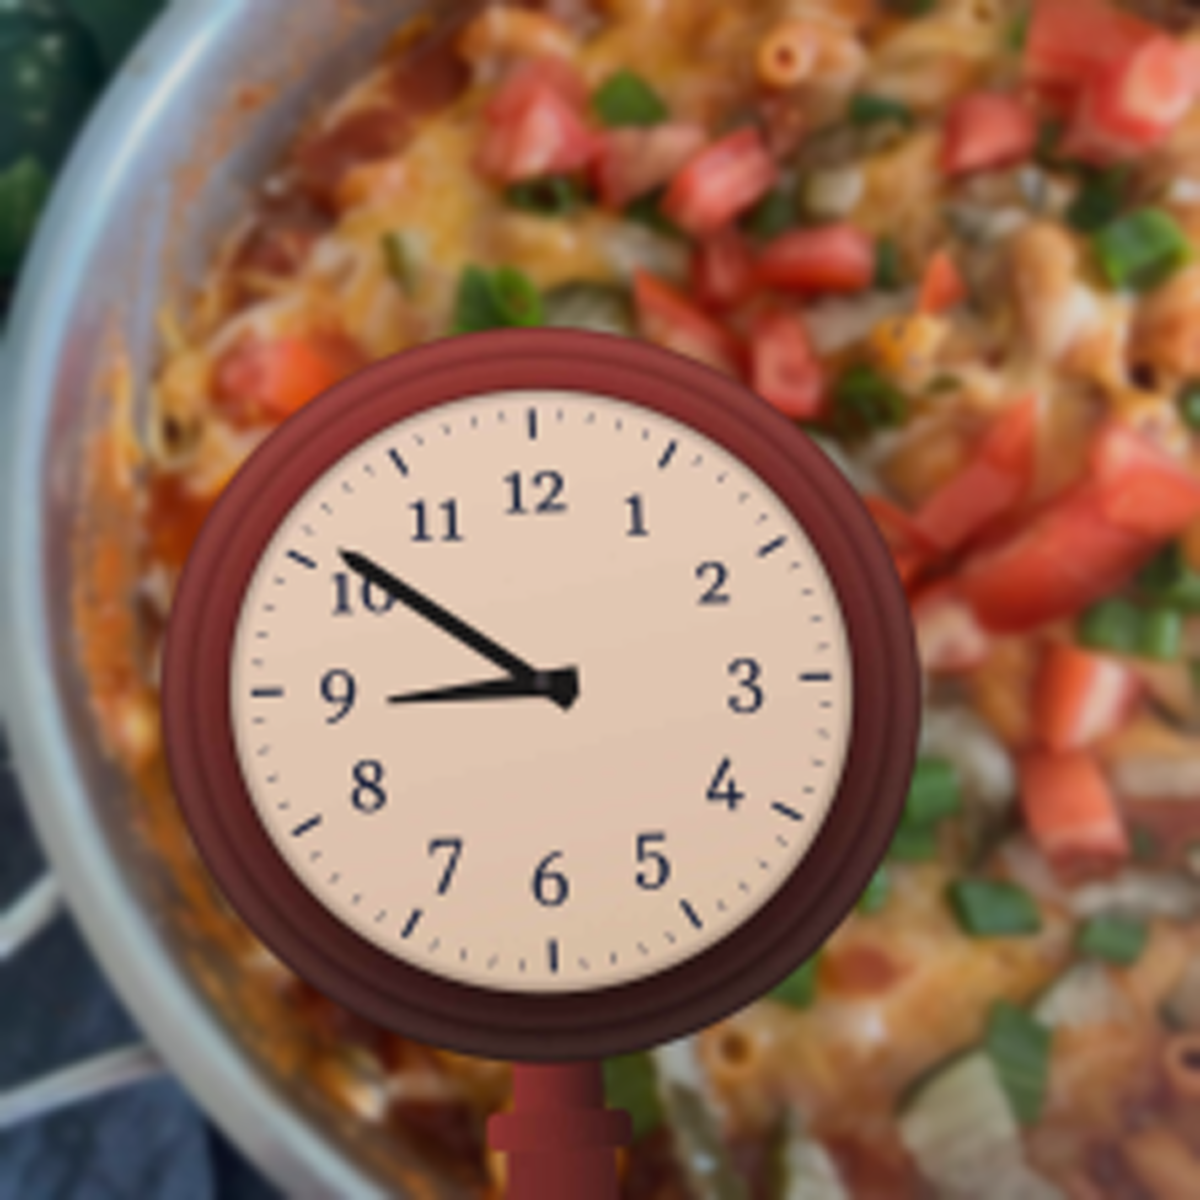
8:51
